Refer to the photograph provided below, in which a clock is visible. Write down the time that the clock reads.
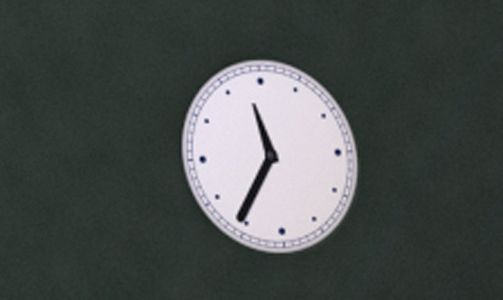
11:36
